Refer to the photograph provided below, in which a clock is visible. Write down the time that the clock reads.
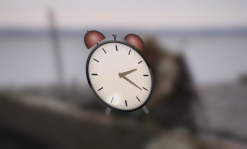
2:21
